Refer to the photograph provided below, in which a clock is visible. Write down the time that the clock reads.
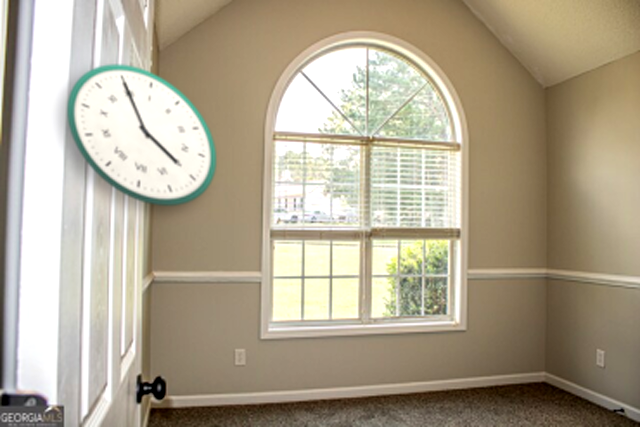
5:00
